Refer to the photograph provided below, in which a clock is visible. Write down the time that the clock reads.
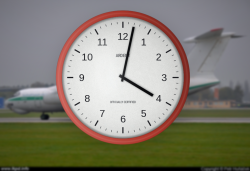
4:02
